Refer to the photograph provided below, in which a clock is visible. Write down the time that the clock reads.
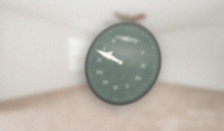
9:48
